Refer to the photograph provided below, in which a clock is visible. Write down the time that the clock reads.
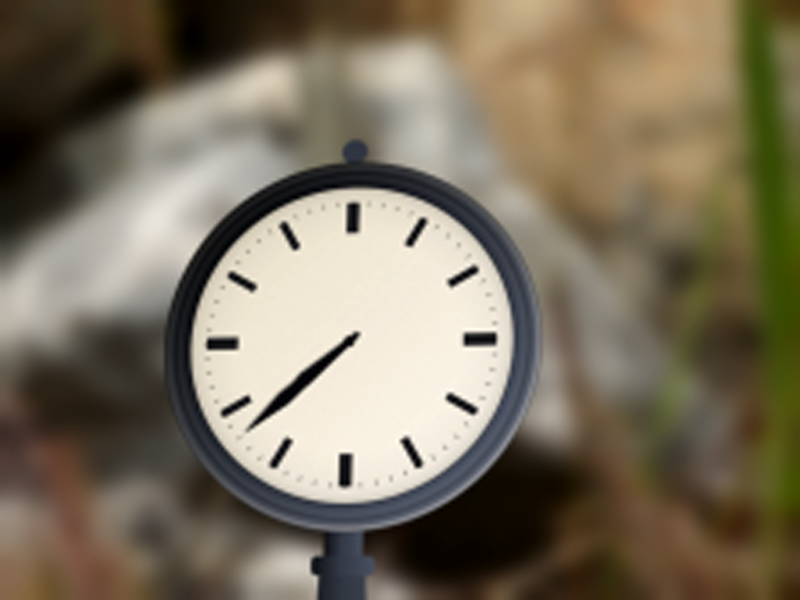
7:38
